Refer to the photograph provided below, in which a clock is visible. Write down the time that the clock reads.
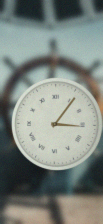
3:06
